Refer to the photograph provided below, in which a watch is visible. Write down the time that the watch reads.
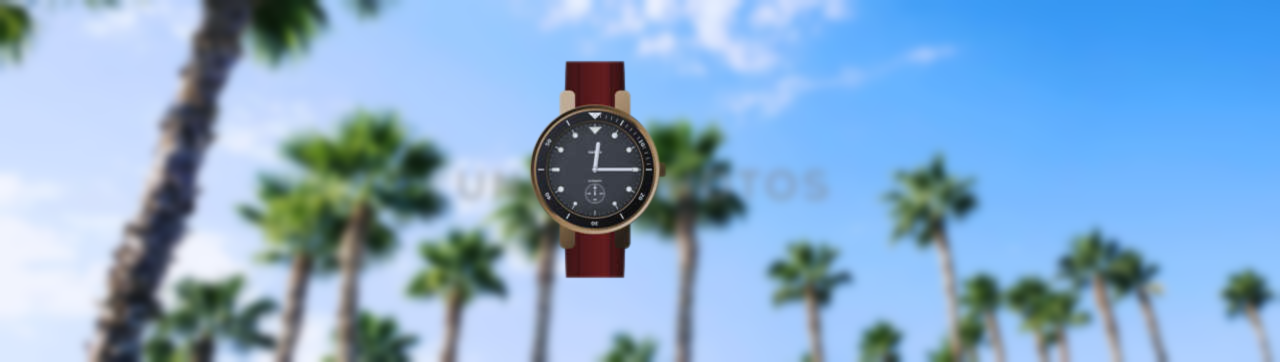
12:15
